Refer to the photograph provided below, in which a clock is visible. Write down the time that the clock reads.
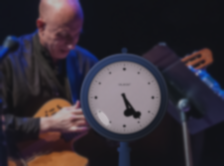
5:24
